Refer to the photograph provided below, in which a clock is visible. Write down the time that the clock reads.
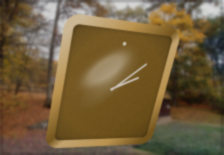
2:08
